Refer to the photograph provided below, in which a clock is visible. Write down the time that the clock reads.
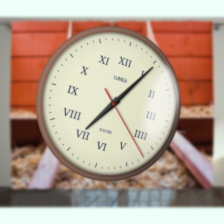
7:05:22
